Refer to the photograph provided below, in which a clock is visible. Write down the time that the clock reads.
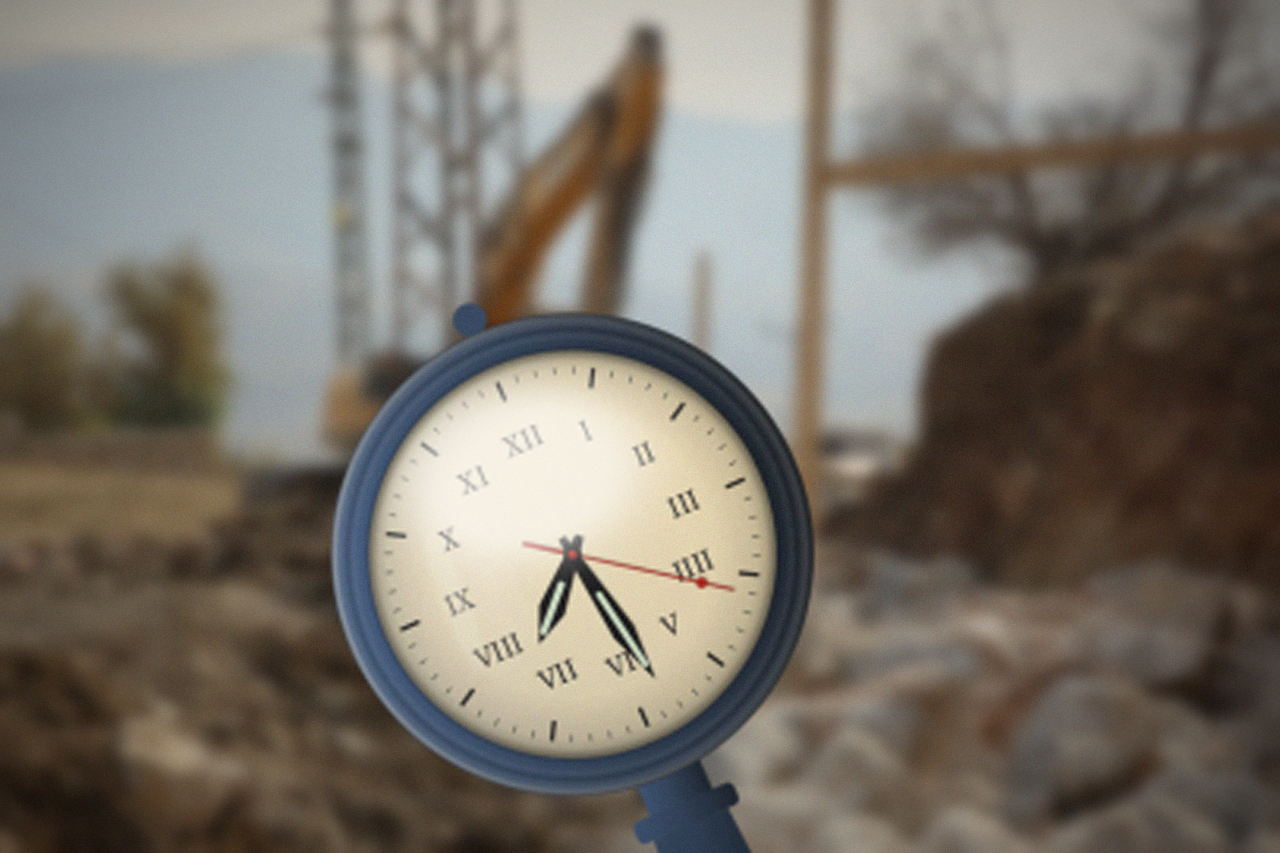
7:28:21
